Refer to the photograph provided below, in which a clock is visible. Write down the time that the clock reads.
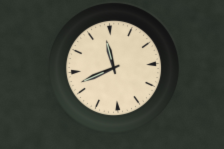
11:42
